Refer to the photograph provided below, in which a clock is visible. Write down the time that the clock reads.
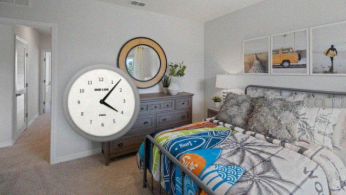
4:07
